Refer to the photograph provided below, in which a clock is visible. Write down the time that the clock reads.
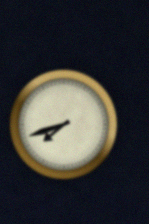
7:42
